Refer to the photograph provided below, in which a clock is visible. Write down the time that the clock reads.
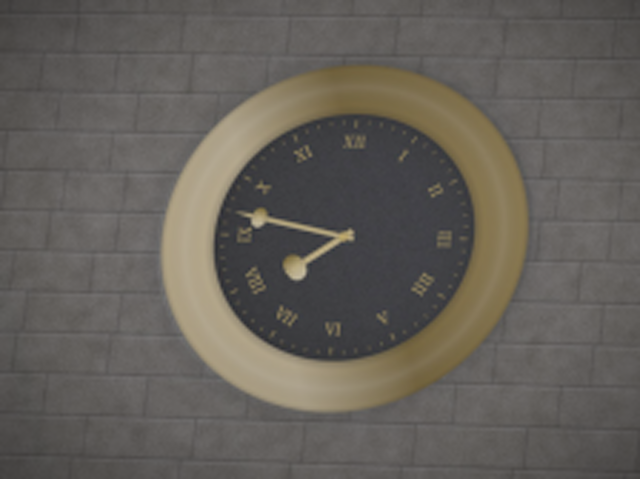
7:47
